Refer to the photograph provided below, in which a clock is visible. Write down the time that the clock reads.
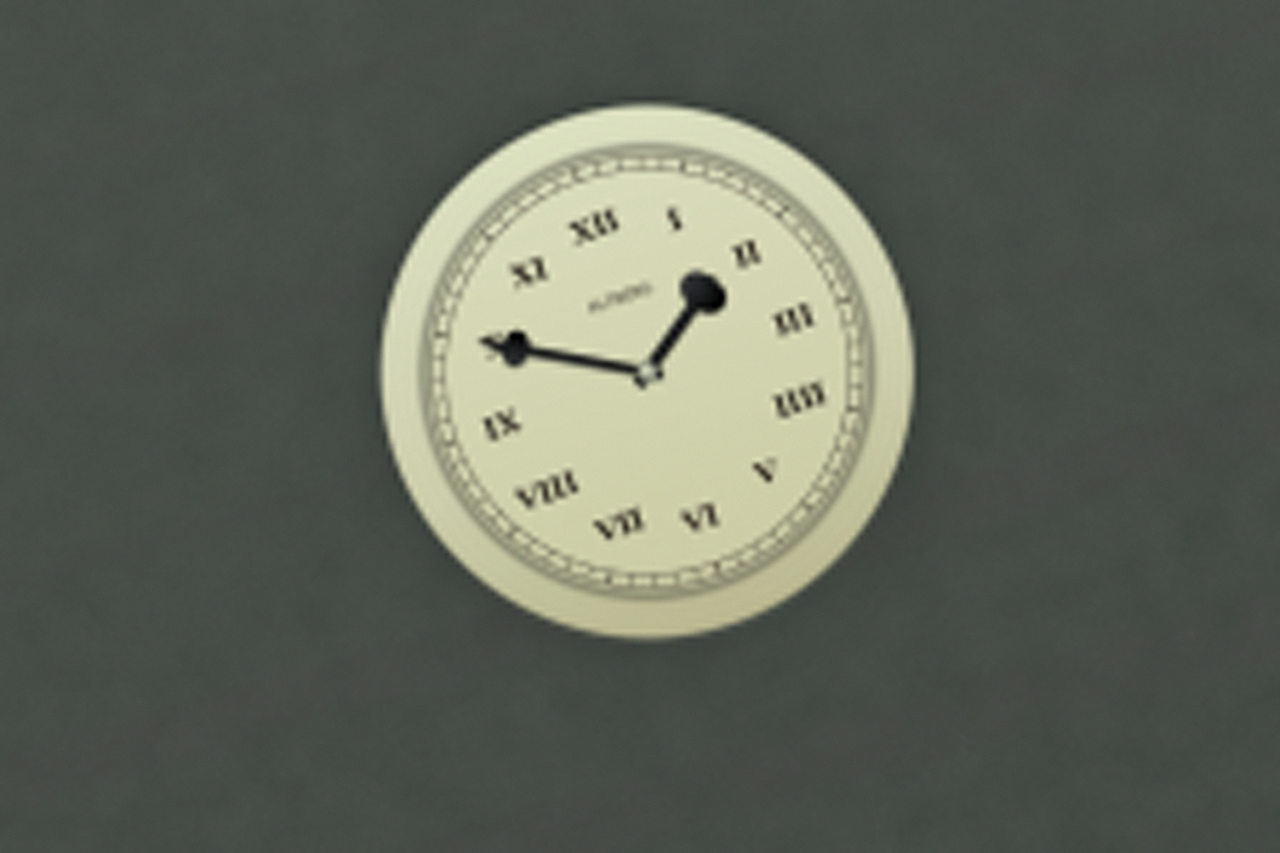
1:50
